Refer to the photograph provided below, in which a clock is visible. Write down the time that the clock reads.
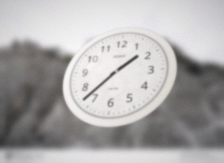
1:37
